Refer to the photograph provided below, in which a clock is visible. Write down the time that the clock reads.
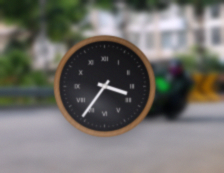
3:36
